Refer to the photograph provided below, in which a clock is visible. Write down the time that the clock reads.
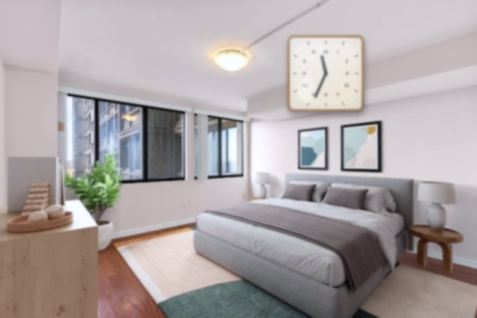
11:34
